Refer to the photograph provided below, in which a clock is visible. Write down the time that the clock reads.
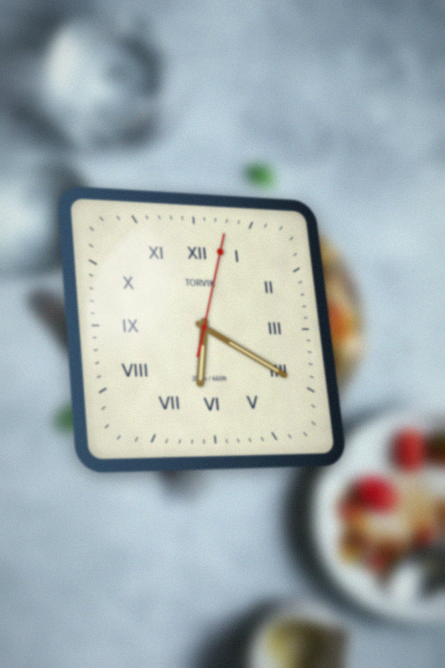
6:20:03
